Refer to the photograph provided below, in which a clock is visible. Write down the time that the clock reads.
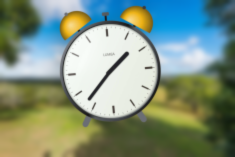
1:37
